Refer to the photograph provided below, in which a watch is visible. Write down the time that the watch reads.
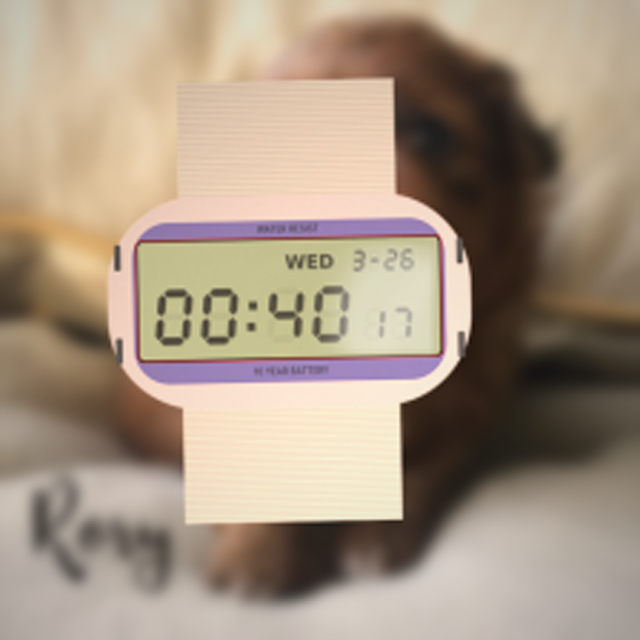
0:40:17
